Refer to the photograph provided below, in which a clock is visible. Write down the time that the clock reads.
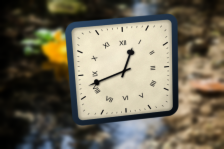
12:42
